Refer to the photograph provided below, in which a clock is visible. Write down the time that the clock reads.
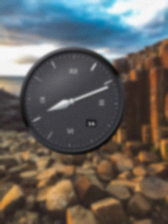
8:11
